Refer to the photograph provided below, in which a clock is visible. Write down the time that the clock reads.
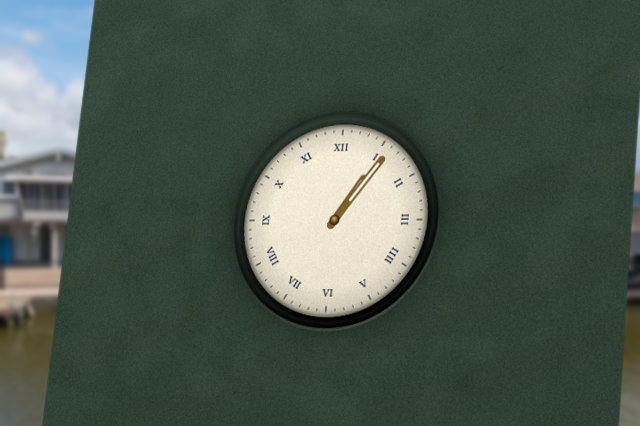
1:06
